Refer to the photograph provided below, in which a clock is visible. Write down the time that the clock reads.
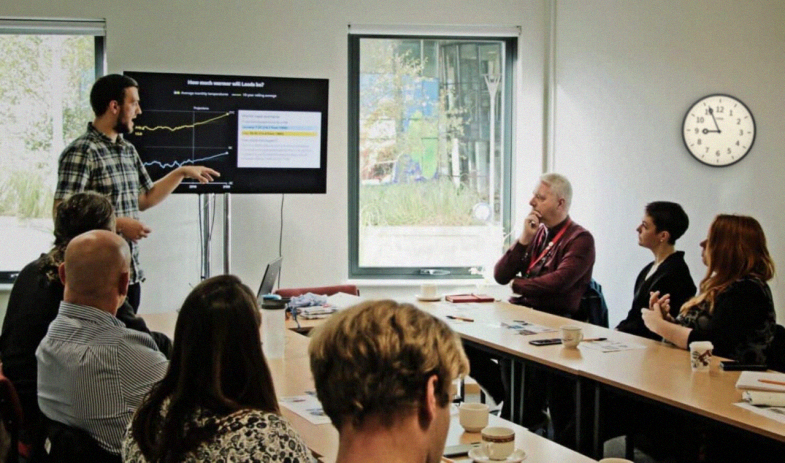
8:56
